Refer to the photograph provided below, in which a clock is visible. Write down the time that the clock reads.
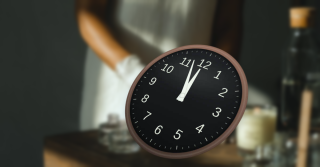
11:57
